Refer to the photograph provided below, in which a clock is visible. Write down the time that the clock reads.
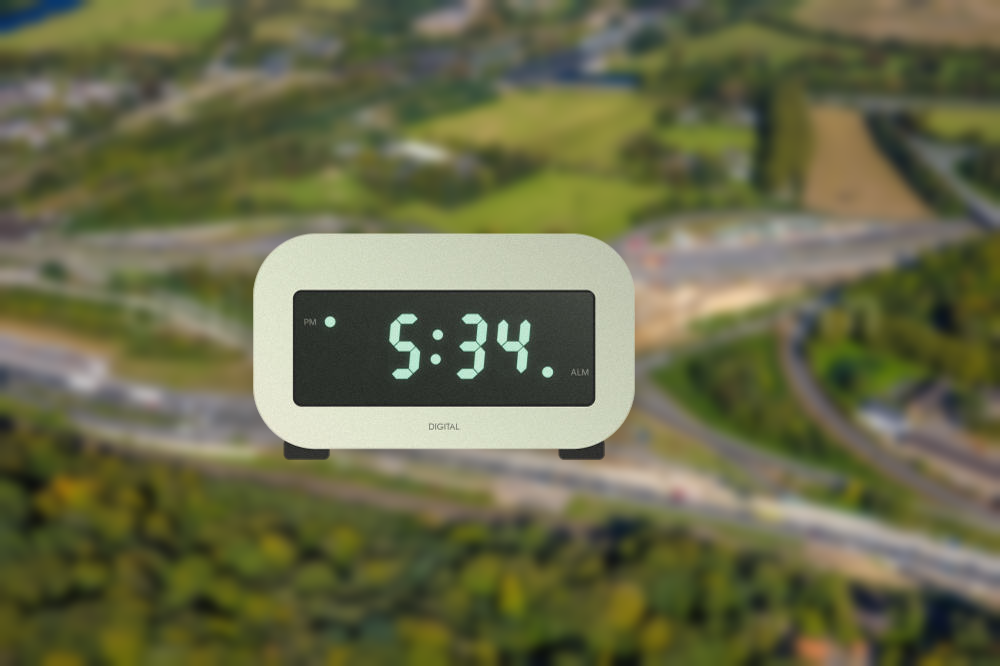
5:34
